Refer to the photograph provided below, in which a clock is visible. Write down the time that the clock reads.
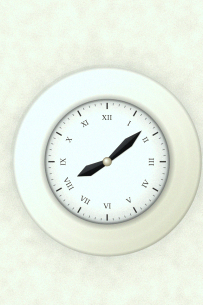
8:08
